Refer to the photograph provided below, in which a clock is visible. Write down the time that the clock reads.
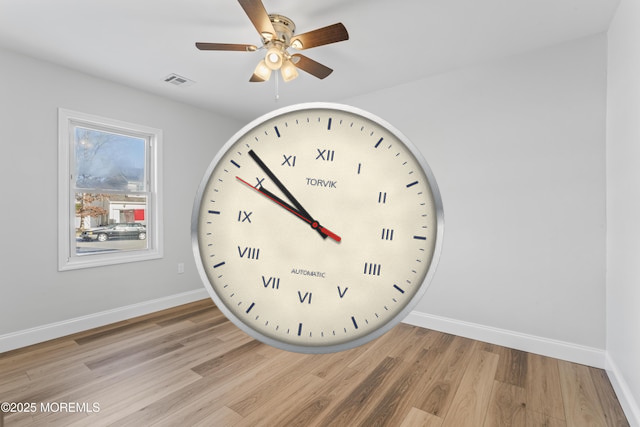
9:51:49
